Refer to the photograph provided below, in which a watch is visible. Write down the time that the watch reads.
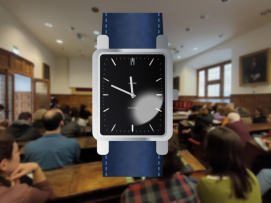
11:49
